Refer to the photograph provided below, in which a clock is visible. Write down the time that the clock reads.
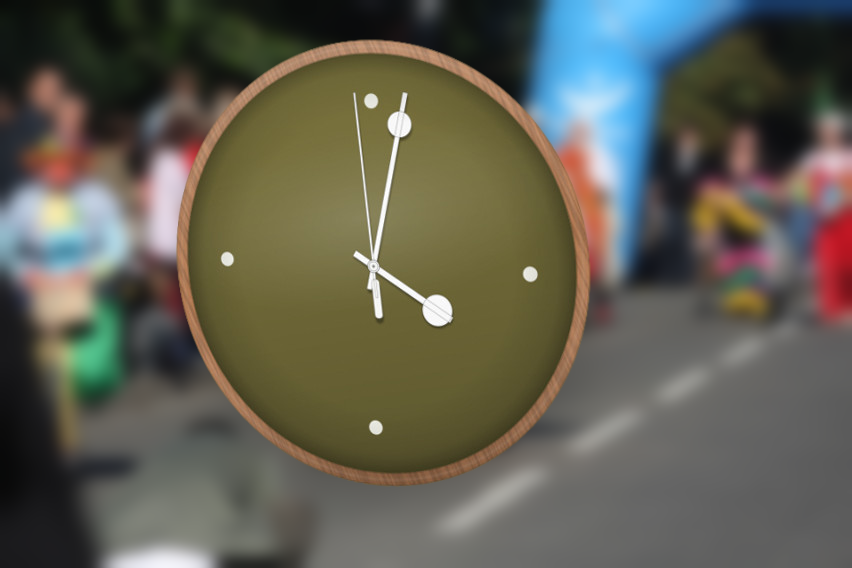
4:01:59
